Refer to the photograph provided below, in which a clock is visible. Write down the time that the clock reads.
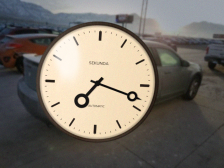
7:18
